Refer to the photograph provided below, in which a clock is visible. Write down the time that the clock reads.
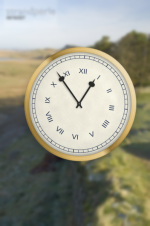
12:53
